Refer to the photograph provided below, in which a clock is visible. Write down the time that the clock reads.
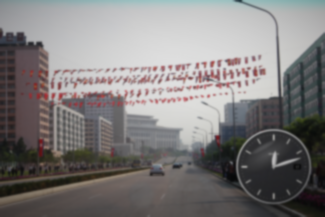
12:12
